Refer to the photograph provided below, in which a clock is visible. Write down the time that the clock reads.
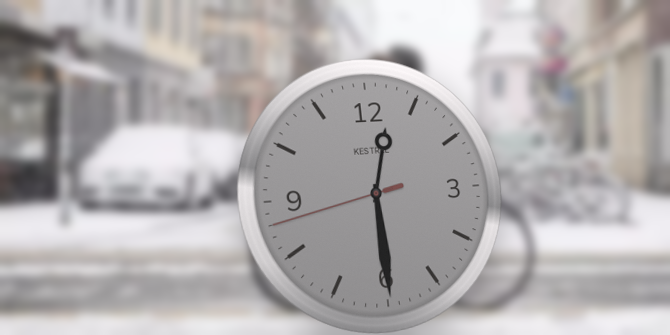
12:29:43
